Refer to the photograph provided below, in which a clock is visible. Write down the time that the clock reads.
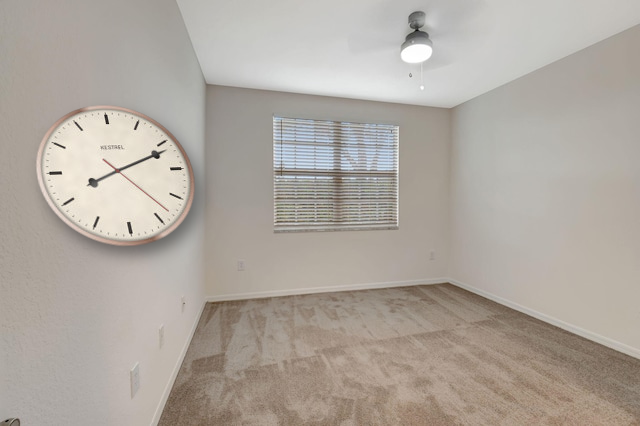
8:11:23
